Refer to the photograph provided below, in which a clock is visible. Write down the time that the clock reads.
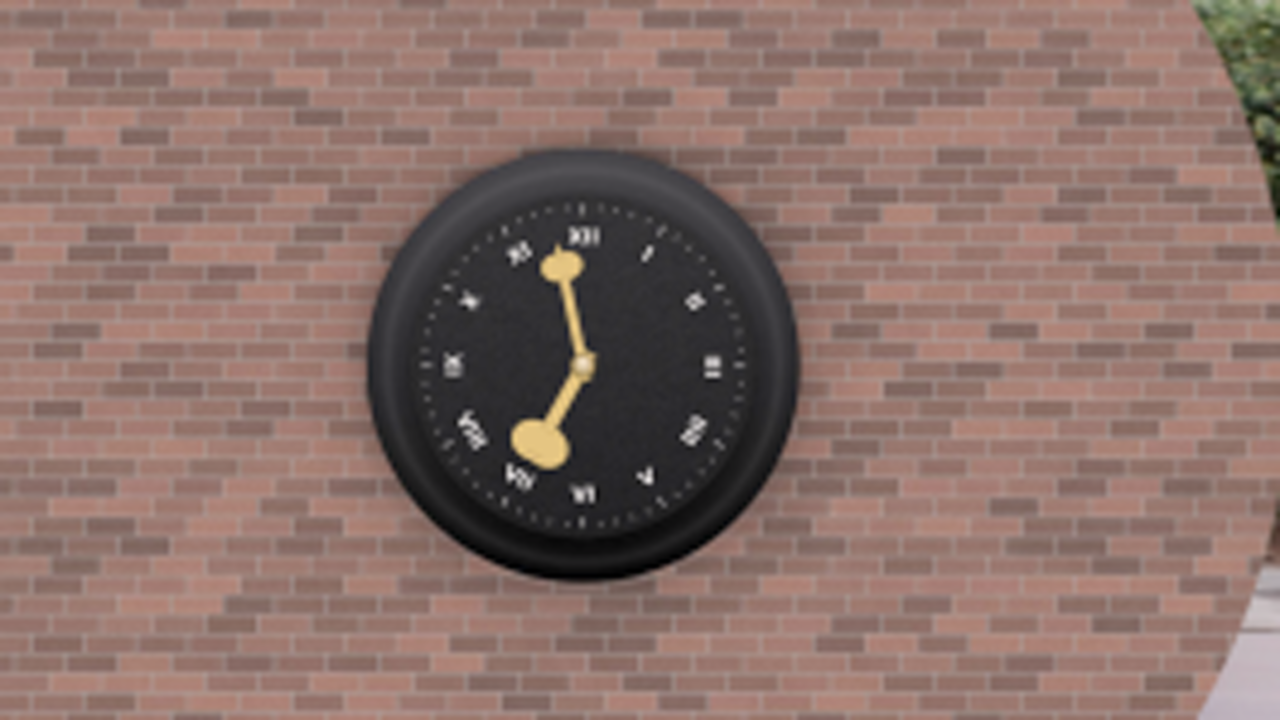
6:58
